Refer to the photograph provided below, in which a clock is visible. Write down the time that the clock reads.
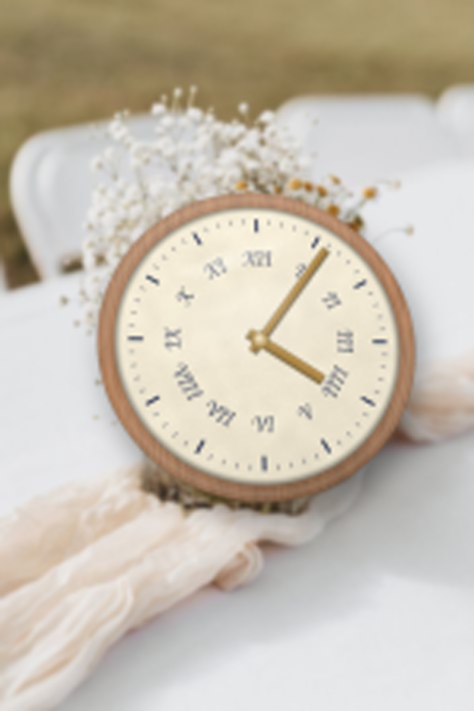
4:06
